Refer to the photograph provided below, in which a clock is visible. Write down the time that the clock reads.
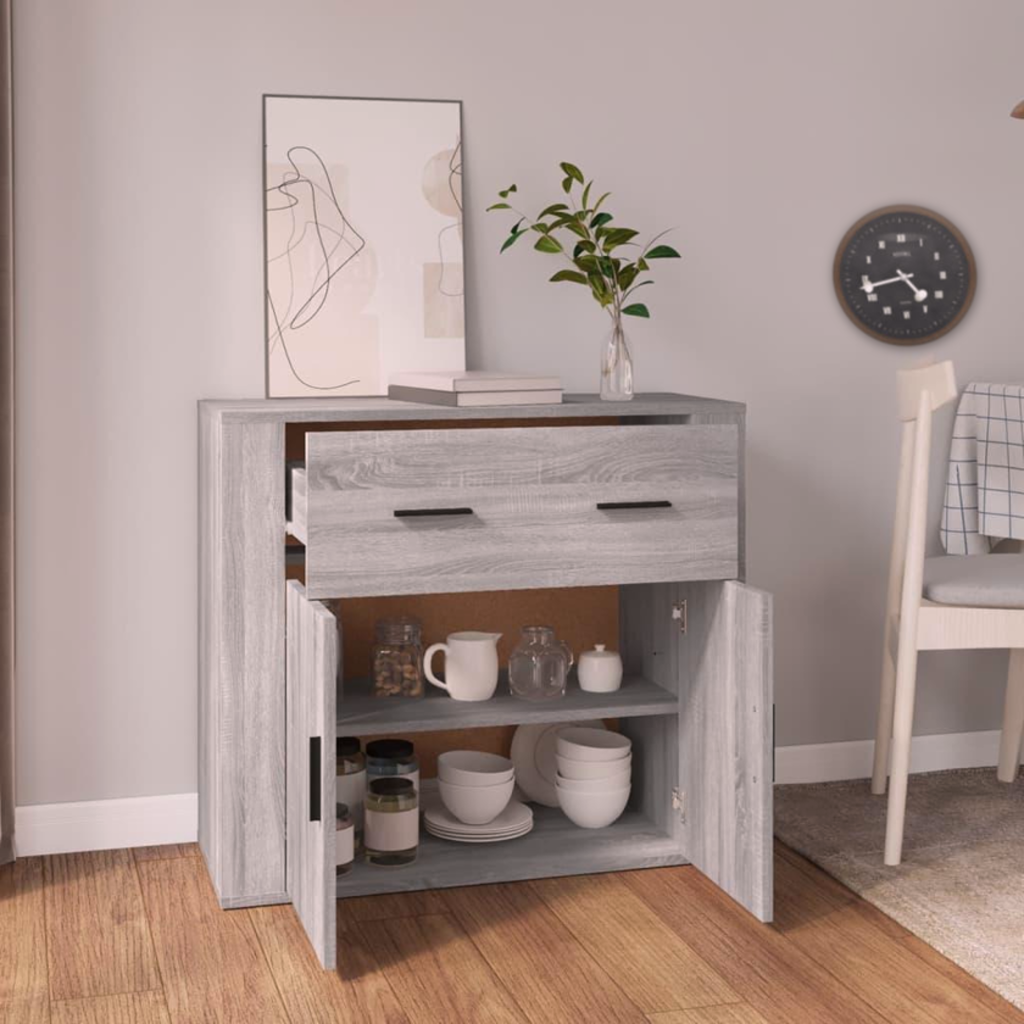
4:43
